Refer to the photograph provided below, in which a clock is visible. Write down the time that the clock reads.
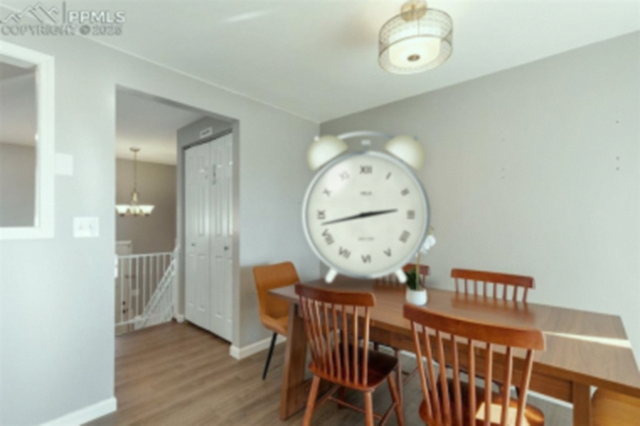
2:43
